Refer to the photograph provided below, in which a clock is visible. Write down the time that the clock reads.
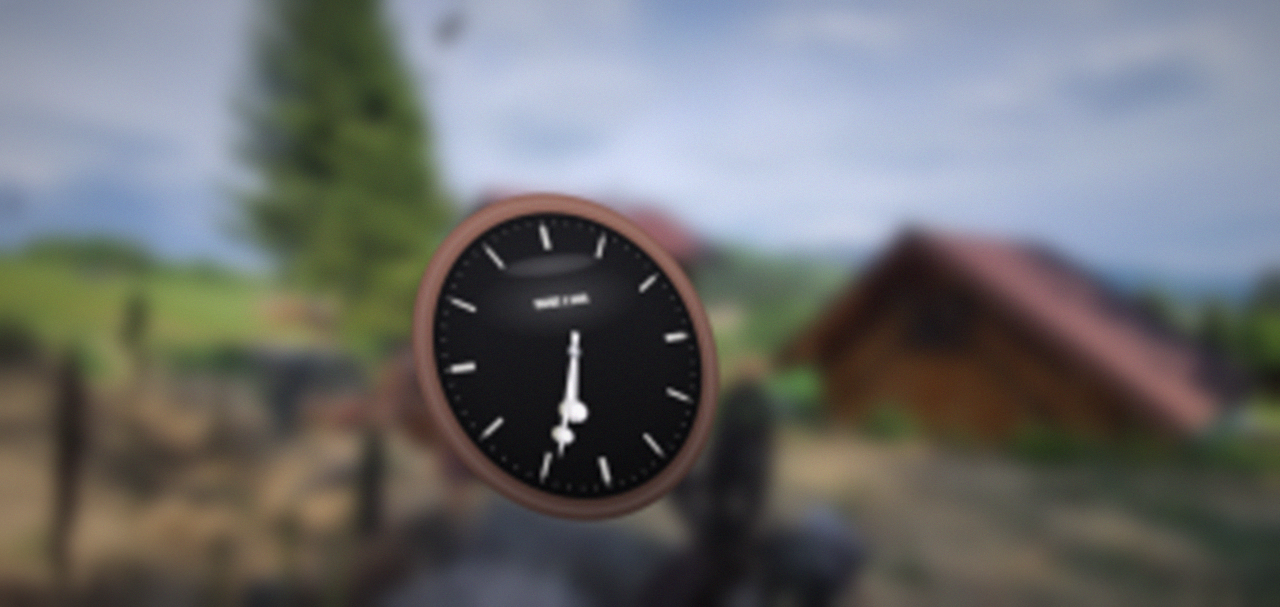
6:34
